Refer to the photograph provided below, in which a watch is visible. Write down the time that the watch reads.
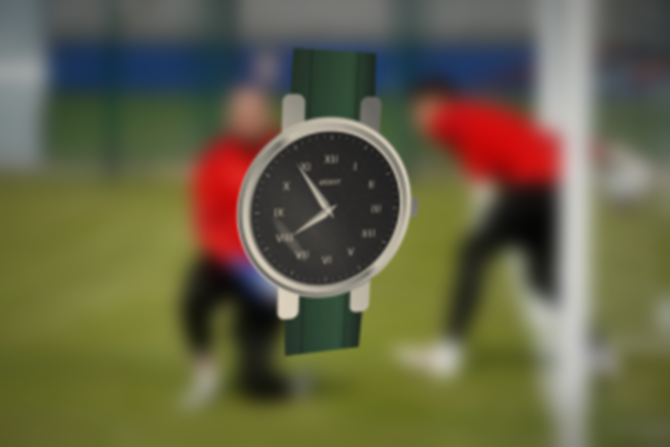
7:54
